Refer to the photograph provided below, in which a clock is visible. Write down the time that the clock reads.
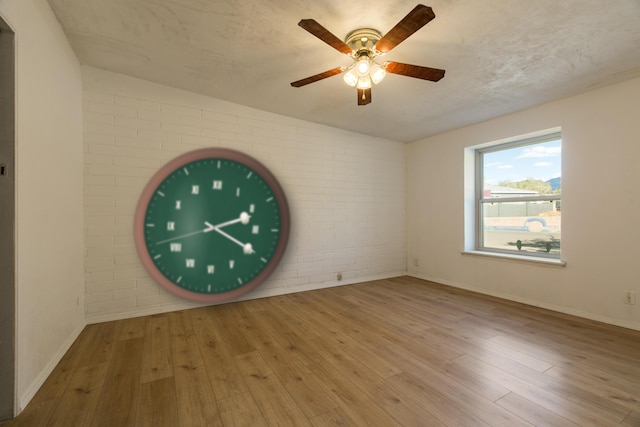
2:19:42
